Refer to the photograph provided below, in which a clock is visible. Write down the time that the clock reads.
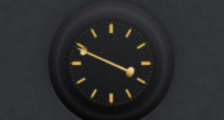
3:49
